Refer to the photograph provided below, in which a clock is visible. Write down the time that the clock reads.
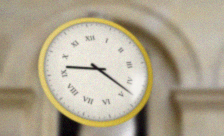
9:23
